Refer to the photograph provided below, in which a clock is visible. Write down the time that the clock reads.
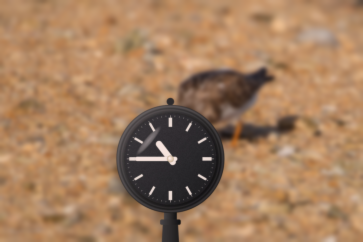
10:45
